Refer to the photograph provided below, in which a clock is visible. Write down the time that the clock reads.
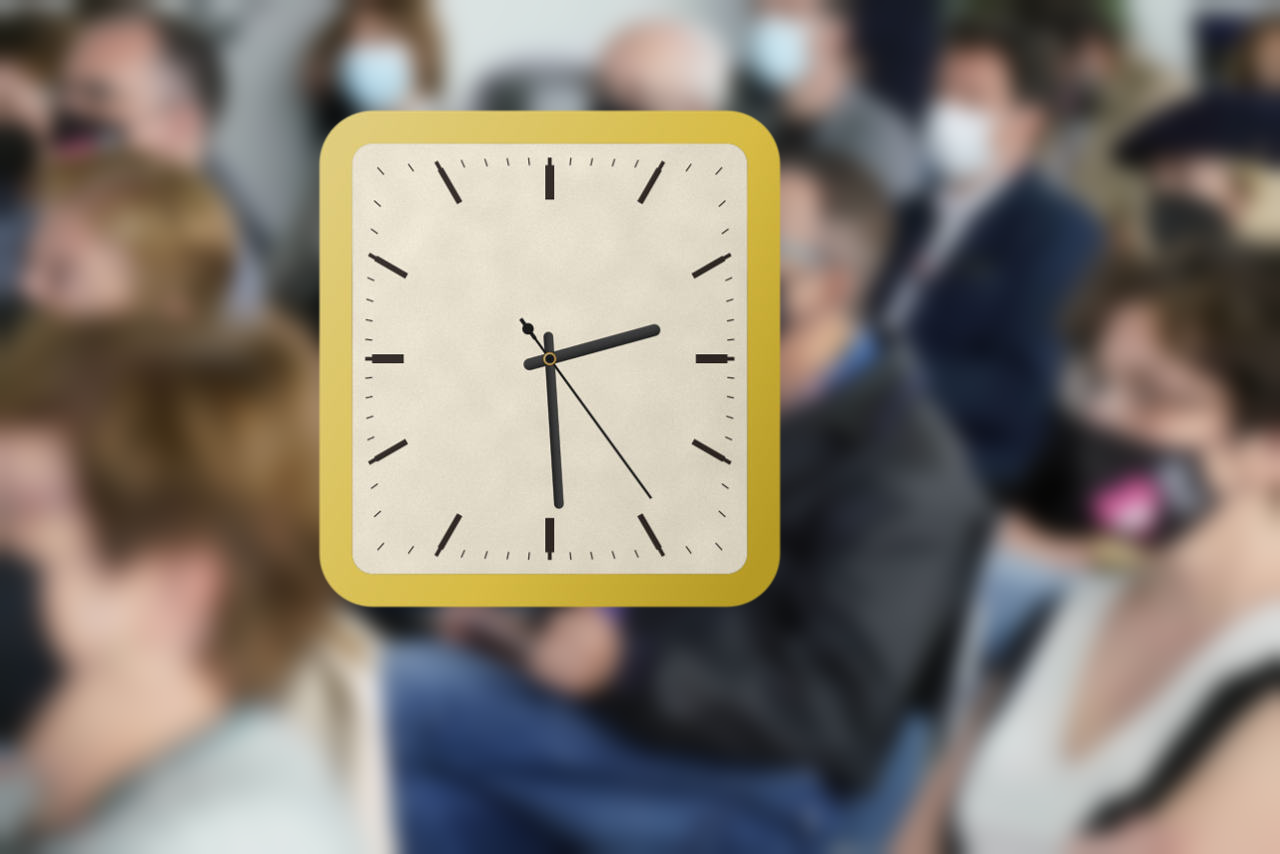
2:29:24
